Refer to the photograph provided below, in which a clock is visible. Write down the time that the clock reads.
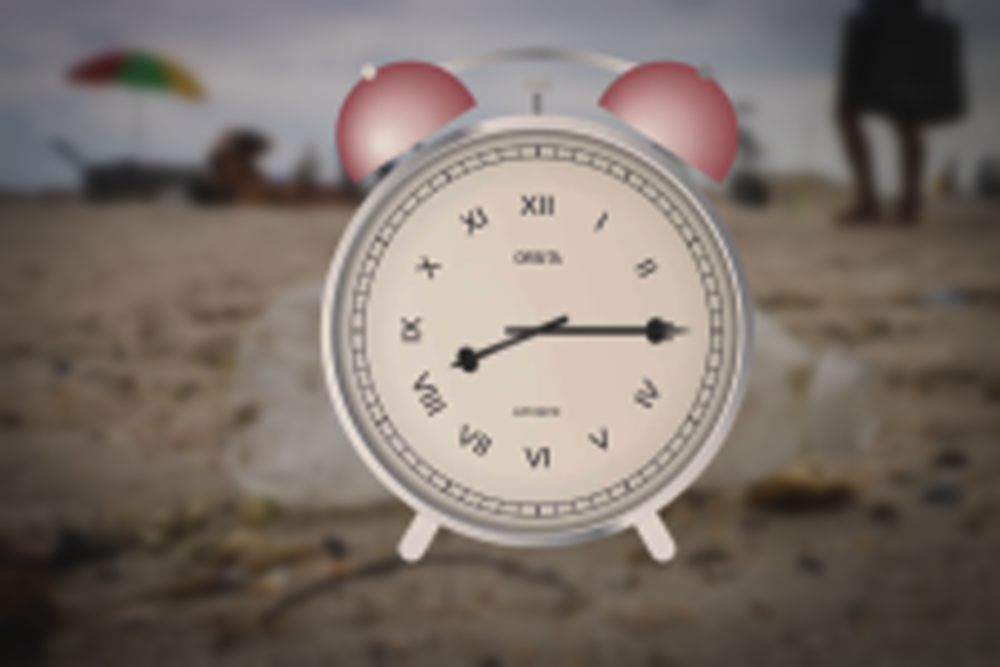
8:15
